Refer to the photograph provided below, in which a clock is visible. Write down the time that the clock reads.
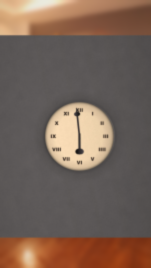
5:59
